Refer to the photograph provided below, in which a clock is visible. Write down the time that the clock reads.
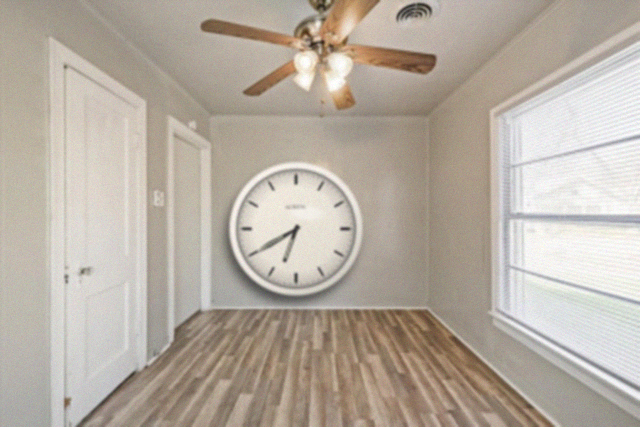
6:40
